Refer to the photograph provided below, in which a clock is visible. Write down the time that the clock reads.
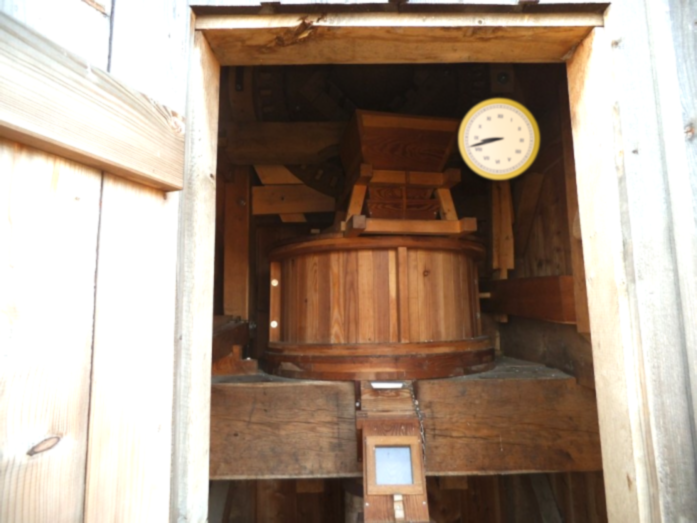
8:42
